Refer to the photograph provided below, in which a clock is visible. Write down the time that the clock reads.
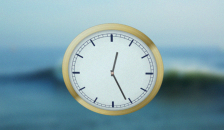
12:26
